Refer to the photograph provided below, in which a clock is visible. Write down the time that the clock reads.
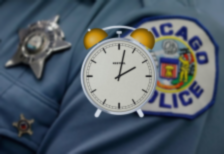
2:02
